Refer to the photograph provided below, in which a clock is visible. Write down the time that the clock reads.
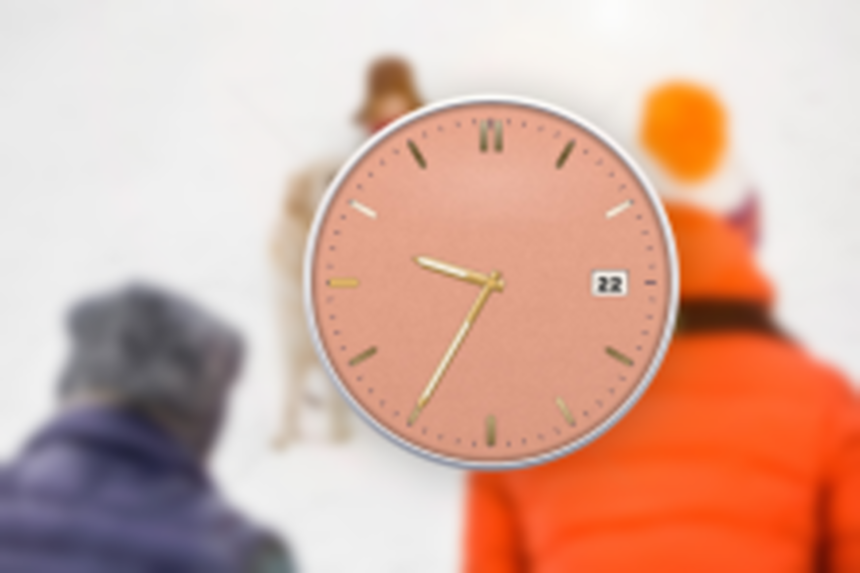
9:35
